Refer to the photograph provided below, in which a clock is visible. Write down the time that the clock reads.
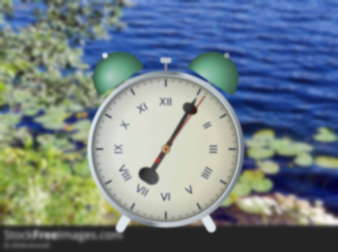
7:05:06
